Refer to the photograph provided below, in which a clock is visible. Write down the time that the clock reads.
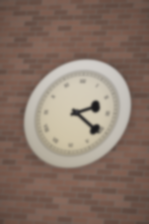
2:21
